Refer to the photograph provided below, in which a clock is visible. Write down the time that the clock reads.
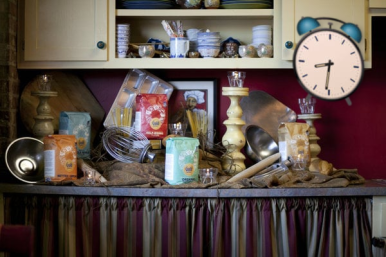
8:31
